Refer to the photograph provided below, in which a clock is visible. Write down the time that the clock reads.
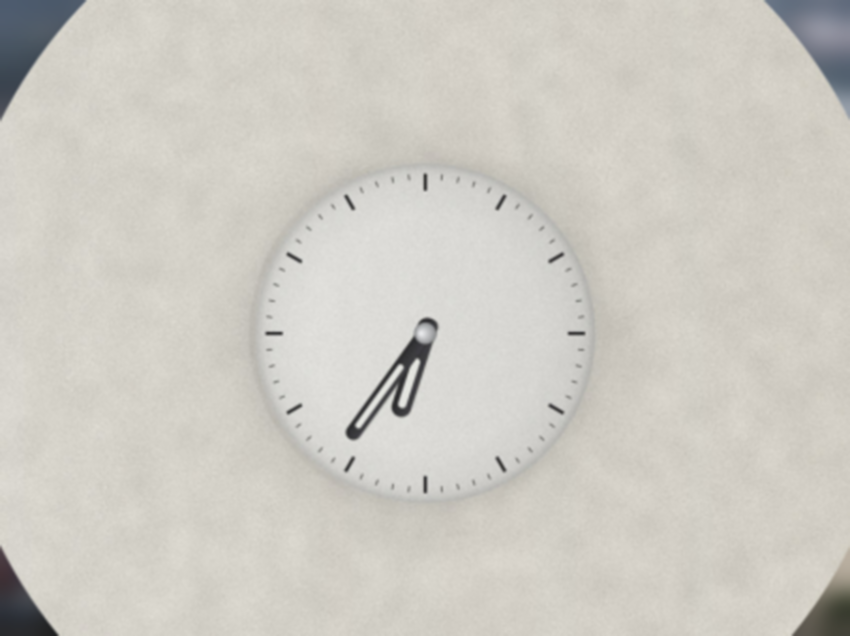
6:36
